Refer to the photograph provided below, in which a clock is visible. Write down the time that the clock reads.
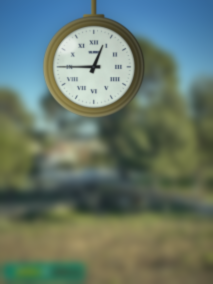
12:45
